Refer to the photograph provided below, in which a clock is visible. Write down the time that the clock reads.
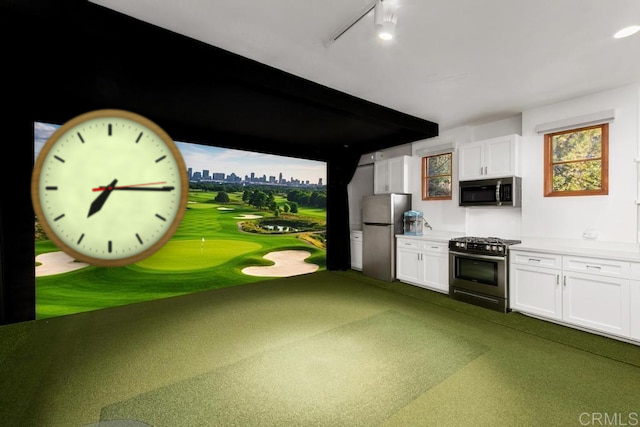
7:15:14
